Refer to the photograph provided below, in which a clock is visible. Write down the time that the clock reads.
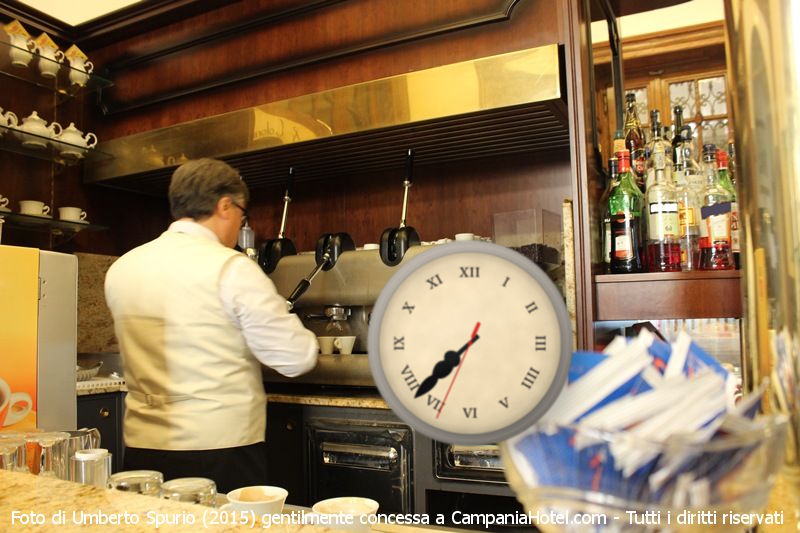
7:37:34
